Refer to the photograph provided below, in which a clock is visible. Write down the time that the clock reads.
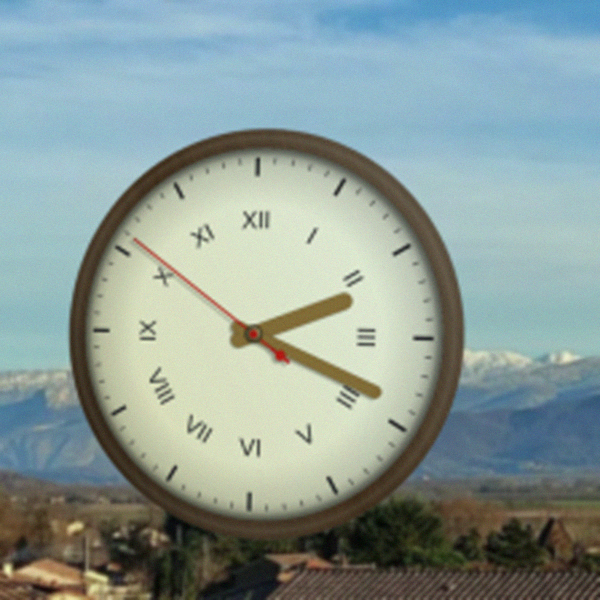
2:18:51
